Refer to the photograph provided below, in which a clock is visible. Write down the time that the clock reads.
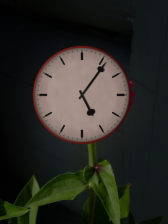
5:06
